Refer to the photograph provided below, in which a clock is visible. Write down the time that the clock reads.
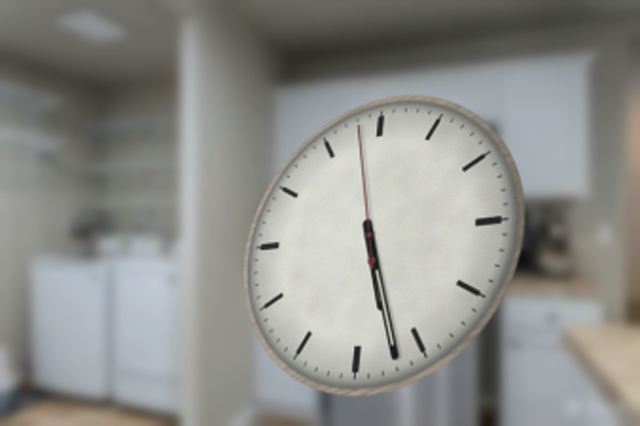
5:26:58
